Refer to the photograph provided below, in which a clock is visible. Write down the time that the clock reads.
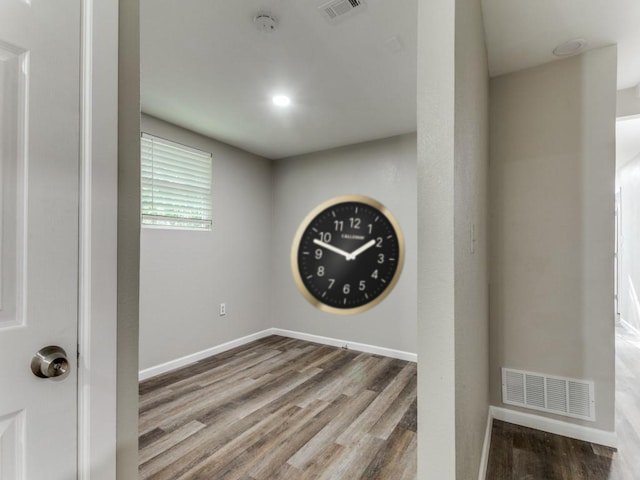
1:48
